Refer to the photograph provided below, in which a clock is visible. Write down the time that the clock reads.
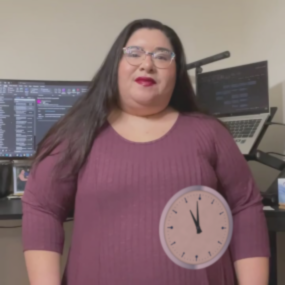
10:59
